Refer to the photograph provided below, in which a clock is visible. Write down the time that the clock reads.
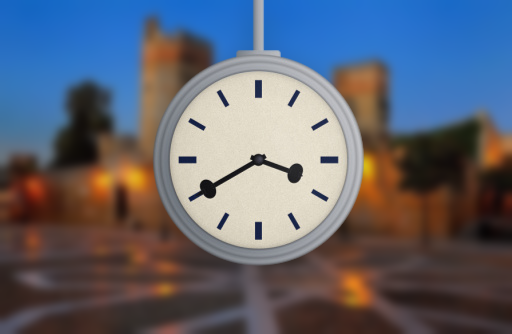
3:40
